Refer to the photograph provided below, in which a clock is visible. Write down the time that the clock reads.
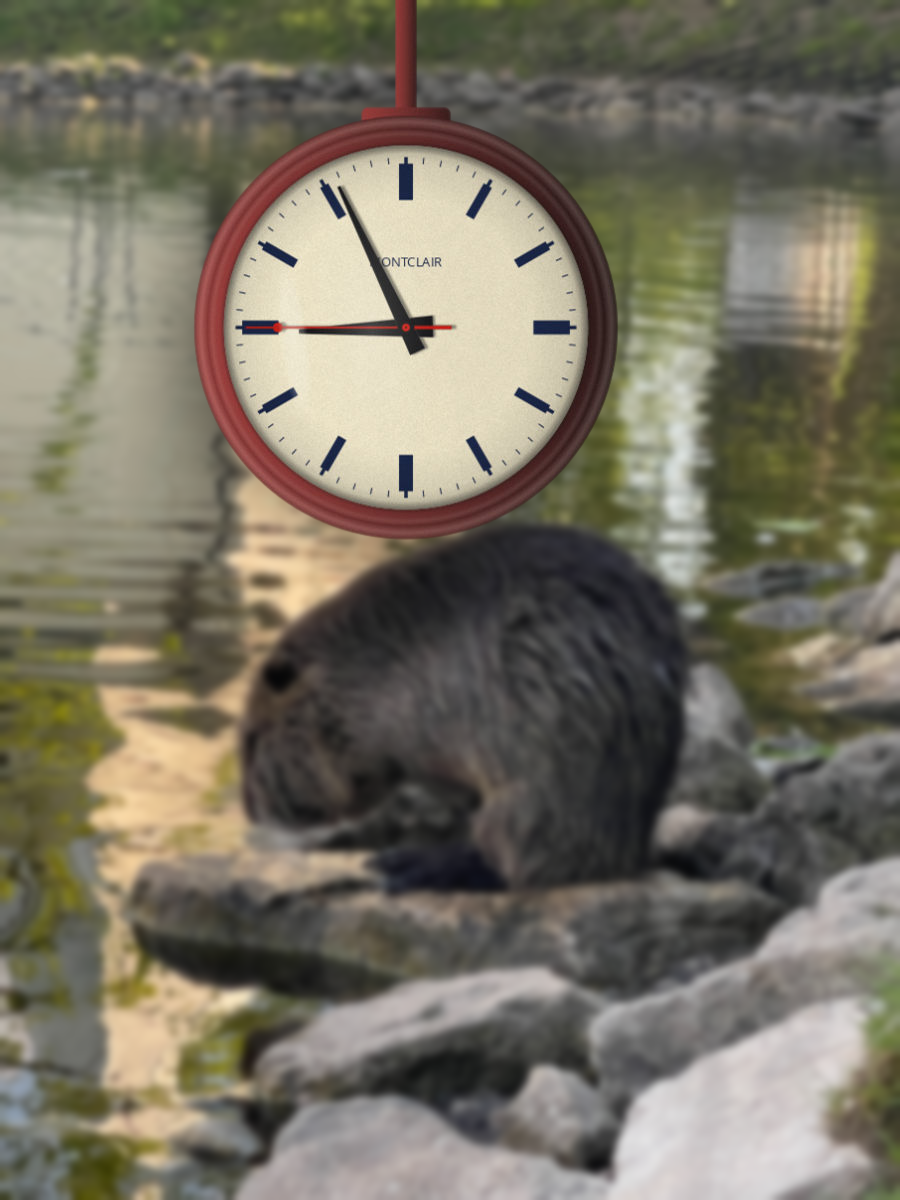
8:55:45
